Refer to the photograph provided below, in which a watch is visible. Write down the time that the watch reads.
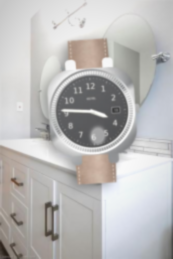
3:46
